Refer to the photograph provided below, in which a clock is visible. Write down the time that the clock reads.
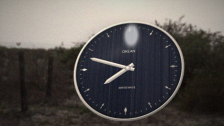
7:48
